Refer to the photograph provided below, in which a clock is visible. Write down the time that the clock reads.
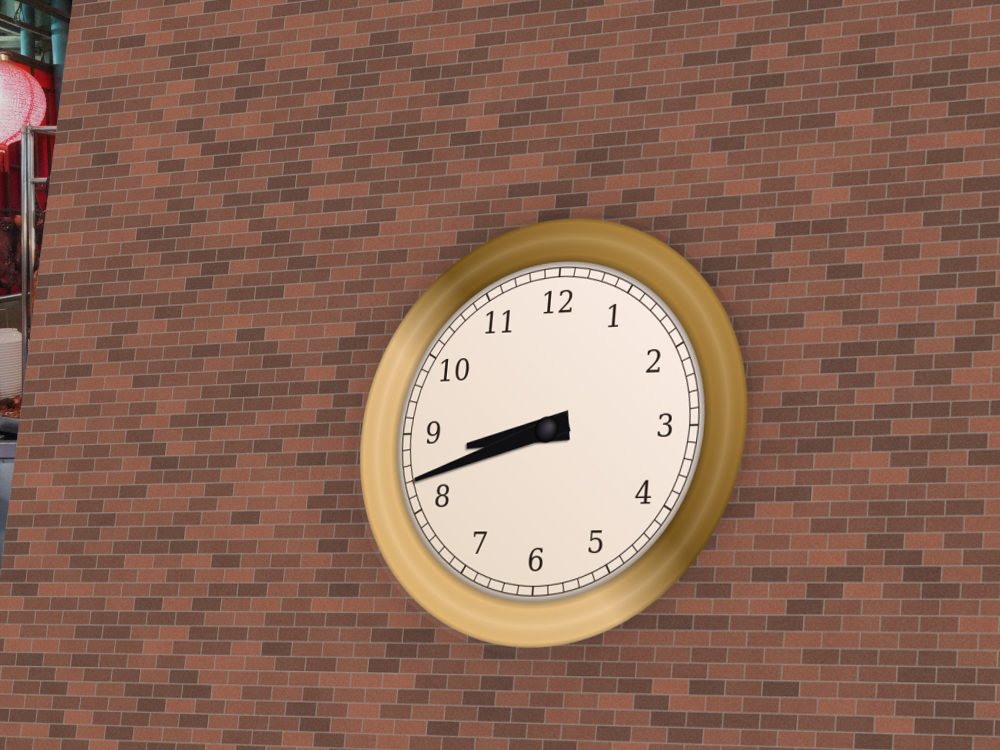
8:42
